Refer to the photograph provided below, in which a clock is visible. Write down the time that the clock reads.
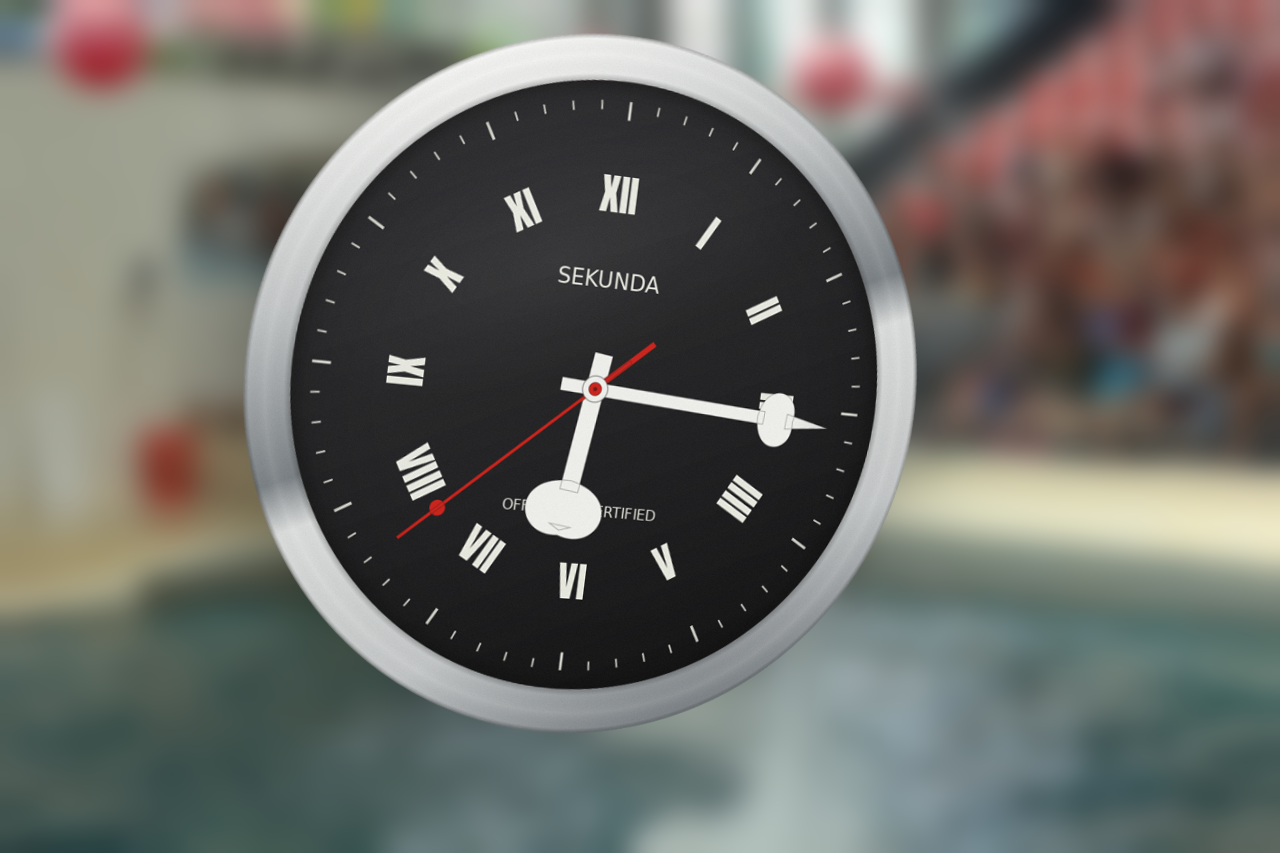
6:15:38
